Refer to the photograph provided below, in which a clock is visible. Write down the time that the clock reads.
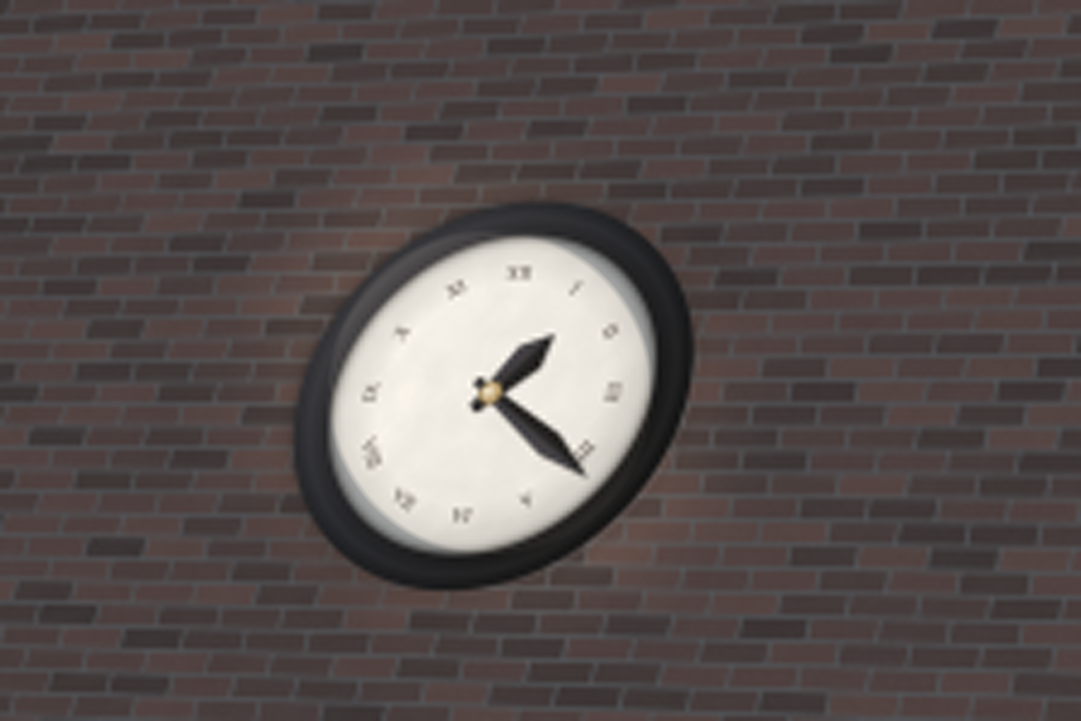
1:21
